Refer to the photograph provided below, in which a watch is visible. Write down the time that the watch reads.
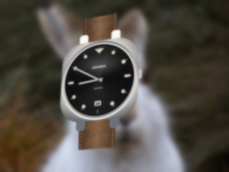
8:50
